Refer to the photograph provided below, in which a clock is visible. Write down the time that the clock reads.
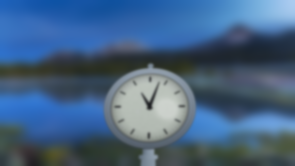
11:03
